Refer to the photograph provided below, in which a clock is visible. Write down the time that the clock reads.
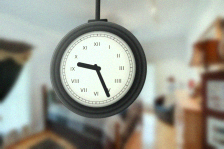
9:26
